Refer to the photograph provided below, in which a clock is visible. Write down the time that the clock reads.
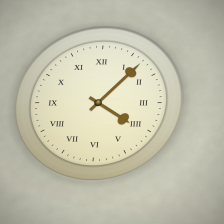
4:07
